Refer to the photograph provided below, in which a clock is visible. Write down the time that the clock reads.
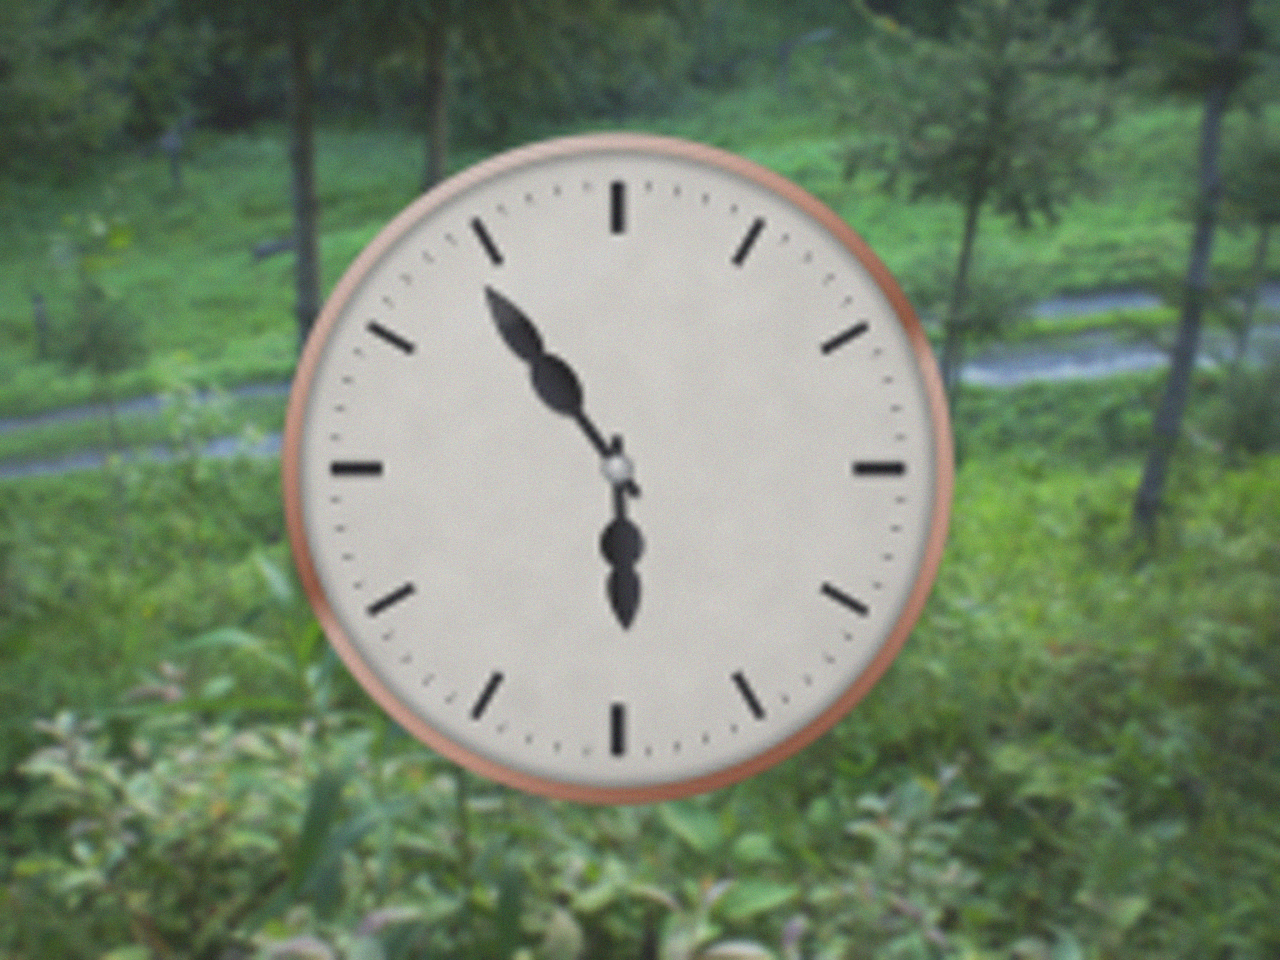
5:54
